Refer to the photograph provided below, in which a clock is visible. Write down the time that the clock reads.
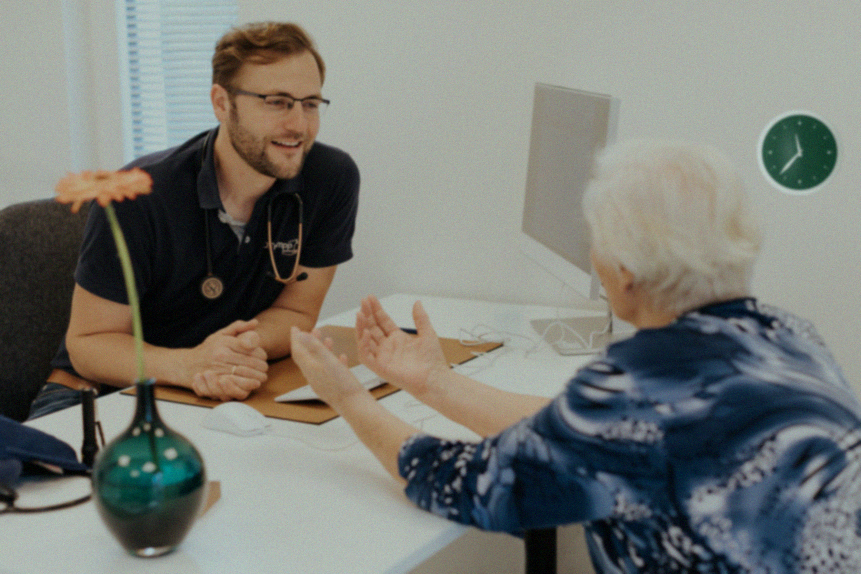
11:37
